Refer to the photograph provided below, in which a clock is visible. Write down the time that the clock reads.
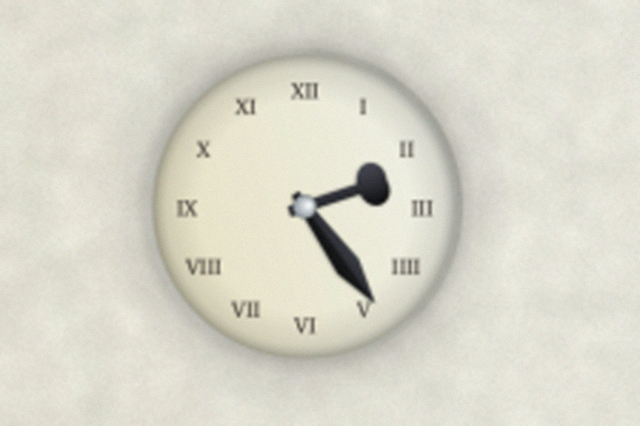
2:24
